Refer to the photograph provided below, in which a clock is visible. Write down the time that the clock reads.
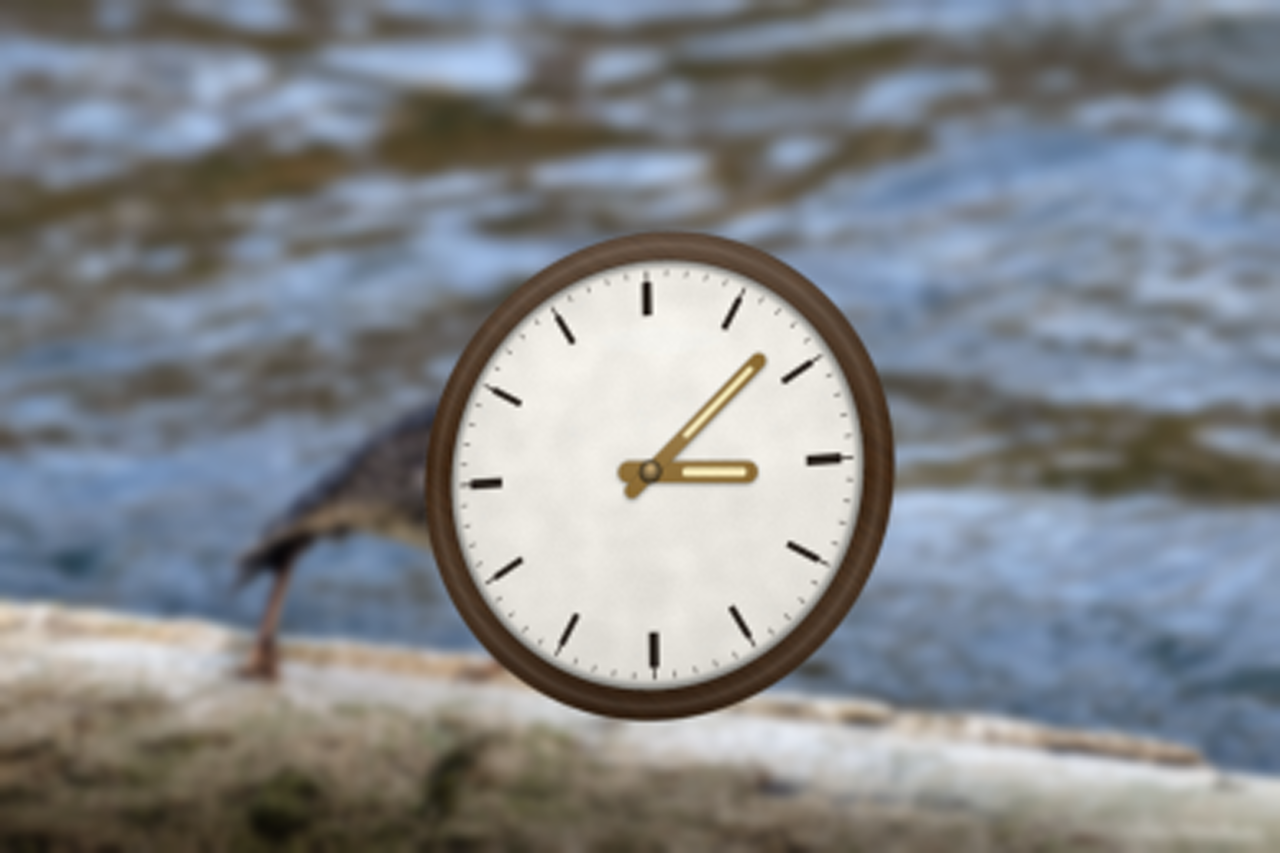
3:08
